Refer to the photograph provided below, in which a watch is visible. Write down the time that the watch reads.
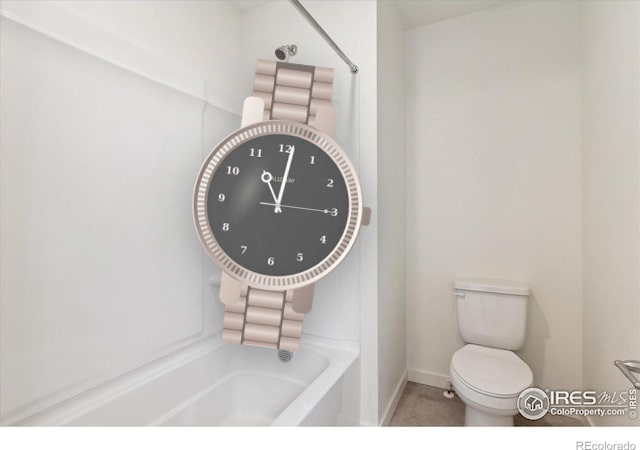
11:01:15
